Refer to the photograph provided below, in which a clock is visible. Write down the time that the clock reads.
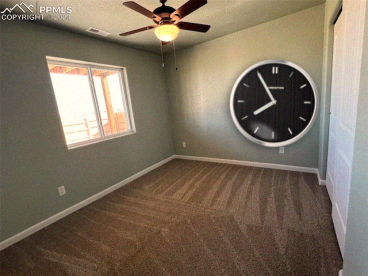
7:55
